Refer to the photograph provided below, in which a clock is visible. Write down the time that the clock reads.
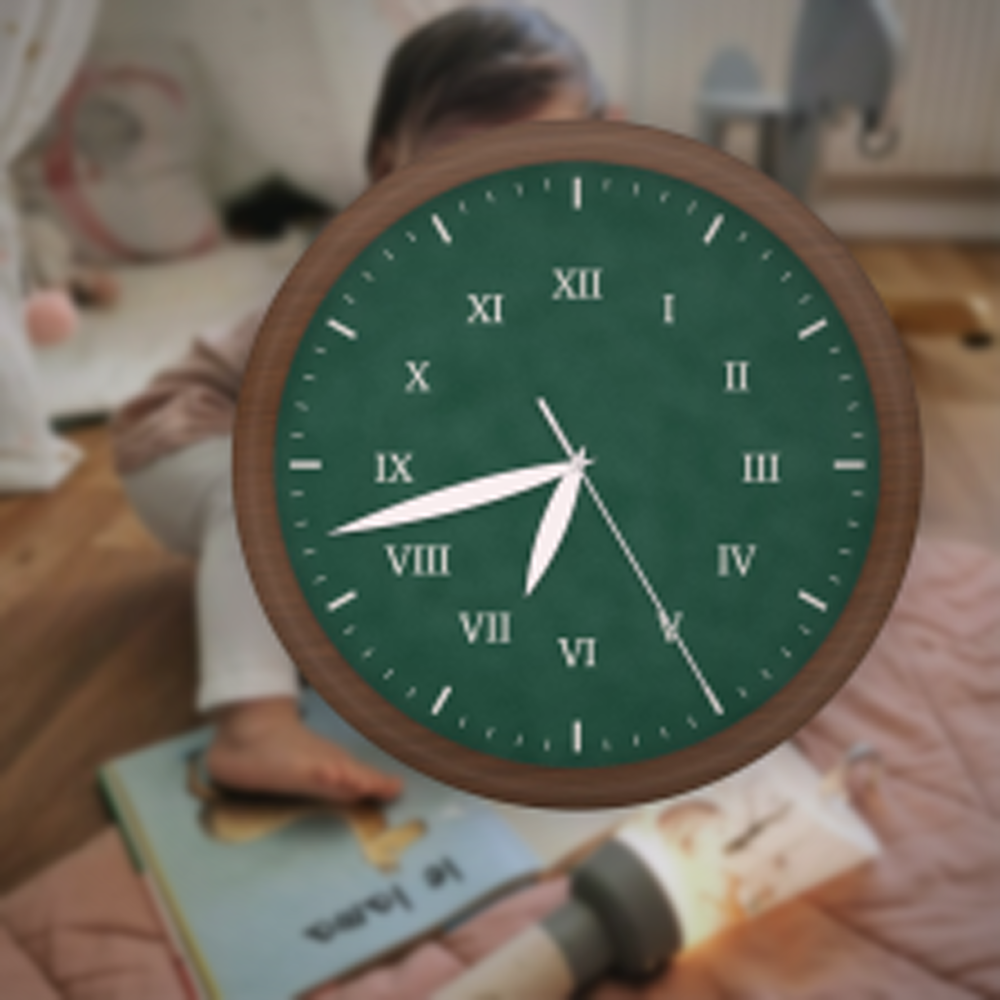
6:42:25
